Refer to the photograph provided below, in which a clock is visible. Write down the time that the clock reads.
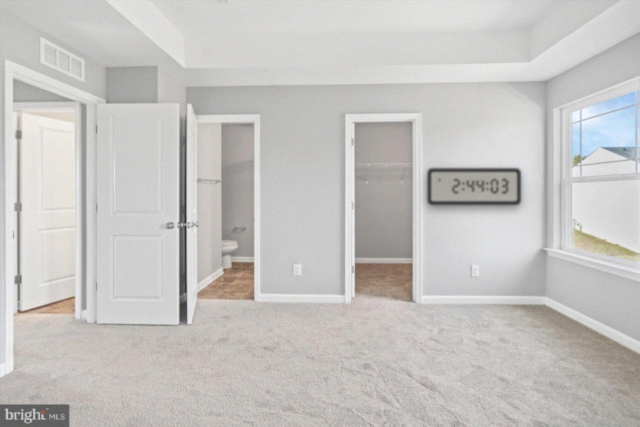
2:44:03
